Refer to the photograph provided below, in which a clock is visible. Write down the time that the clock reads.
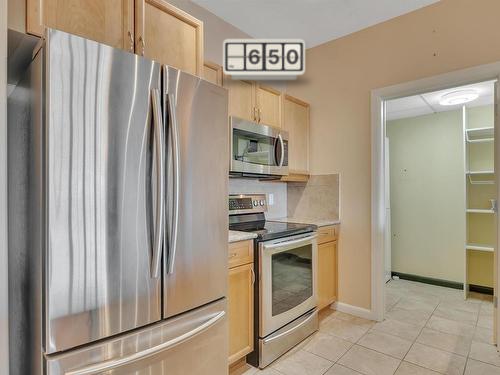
6:50
